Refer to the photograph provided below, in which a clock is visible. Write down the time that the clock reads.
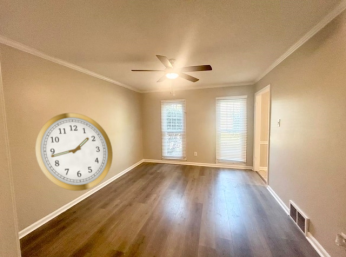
1:43
